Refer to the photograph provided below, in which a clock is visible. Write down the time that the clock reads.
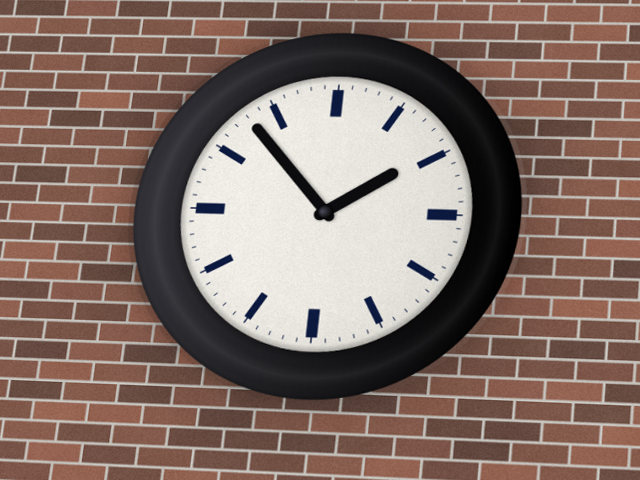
1:53
